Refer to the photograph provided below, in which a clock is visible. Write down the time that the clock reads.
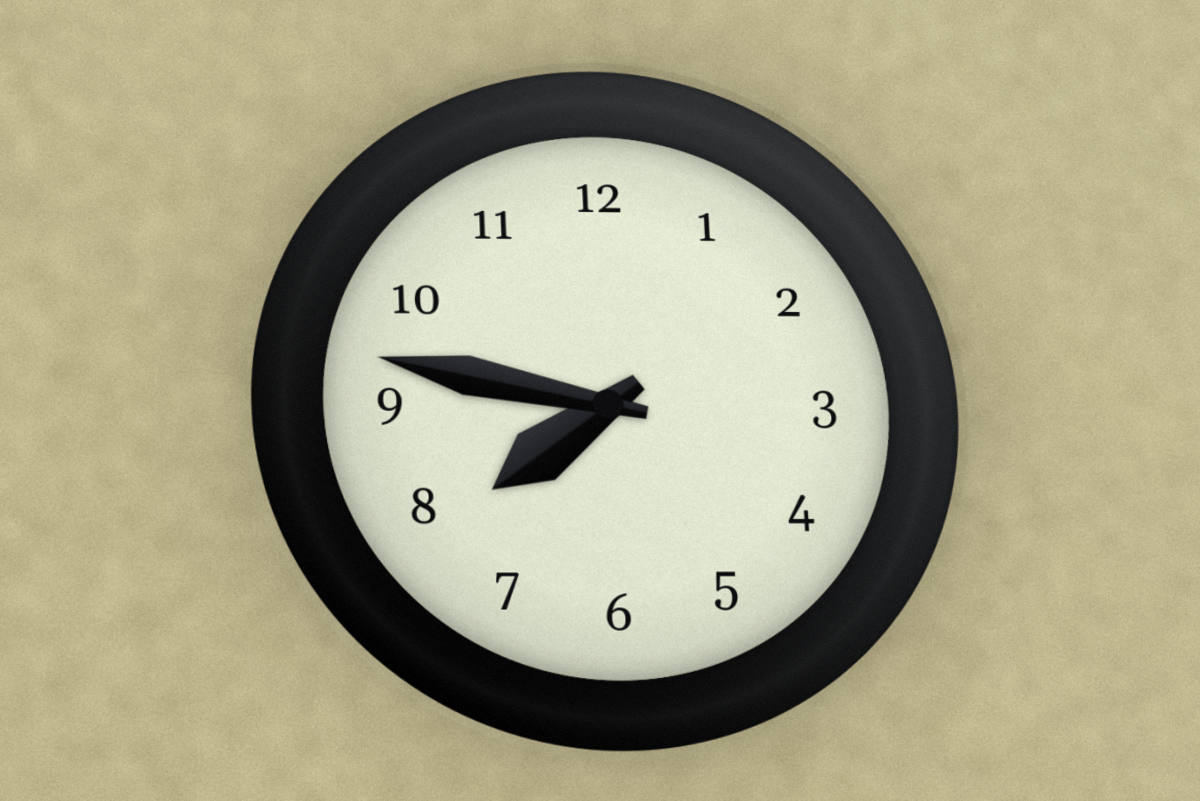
7:47
